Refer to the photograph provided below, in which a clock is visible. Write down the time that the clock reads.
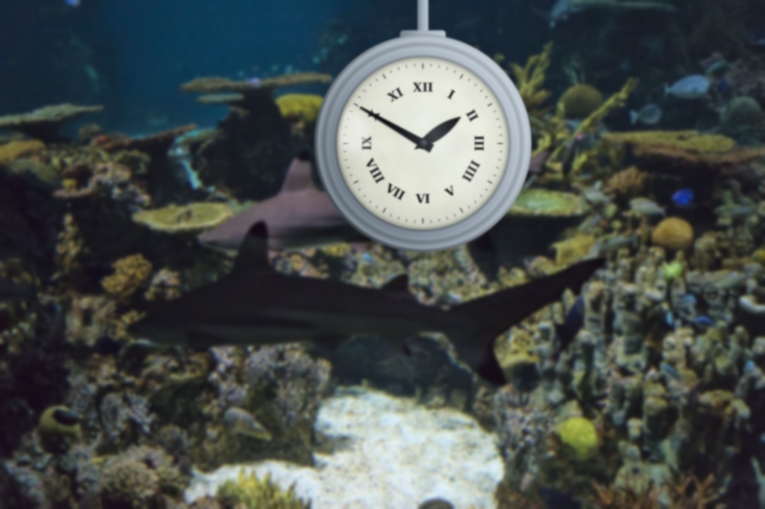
1:50
